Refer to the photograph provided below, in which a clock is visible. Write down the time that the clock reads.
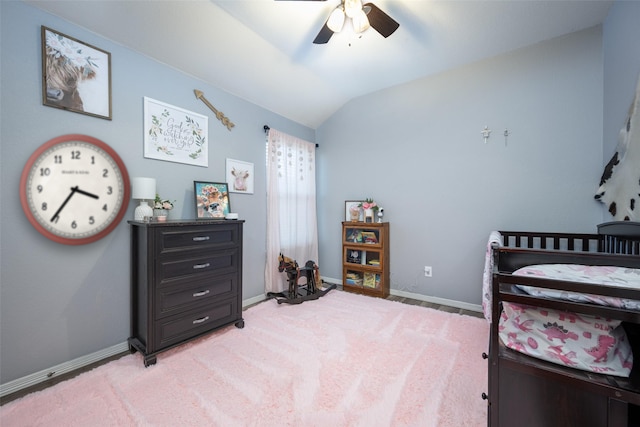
3:36
